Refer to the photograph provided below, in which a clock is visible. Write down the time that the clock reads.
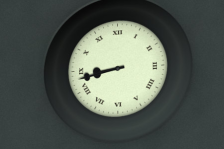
8:43
